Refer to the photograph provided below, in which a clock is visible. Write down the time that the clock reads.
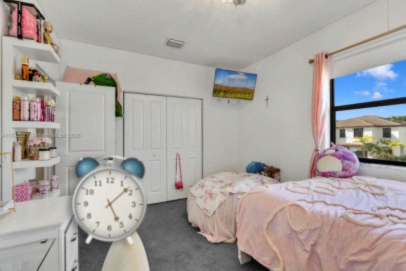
5:08
